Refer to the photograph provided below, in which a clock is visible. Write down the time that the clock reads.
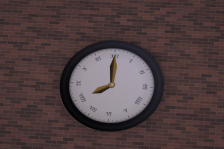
8:00
